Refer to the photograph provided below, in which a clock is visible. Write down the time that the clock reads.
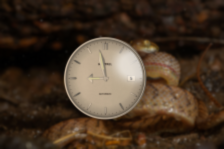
8:58
